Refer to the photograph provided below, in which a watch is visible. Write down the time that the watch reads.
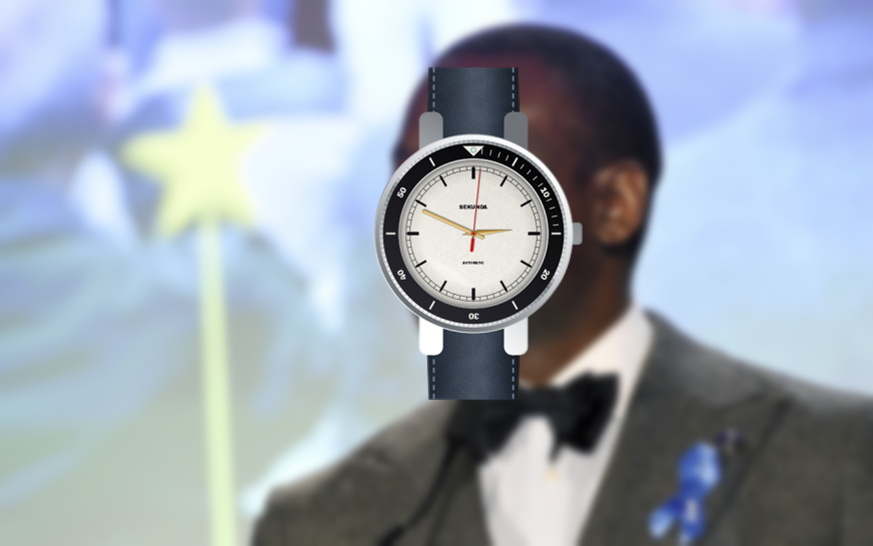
2:49:01
